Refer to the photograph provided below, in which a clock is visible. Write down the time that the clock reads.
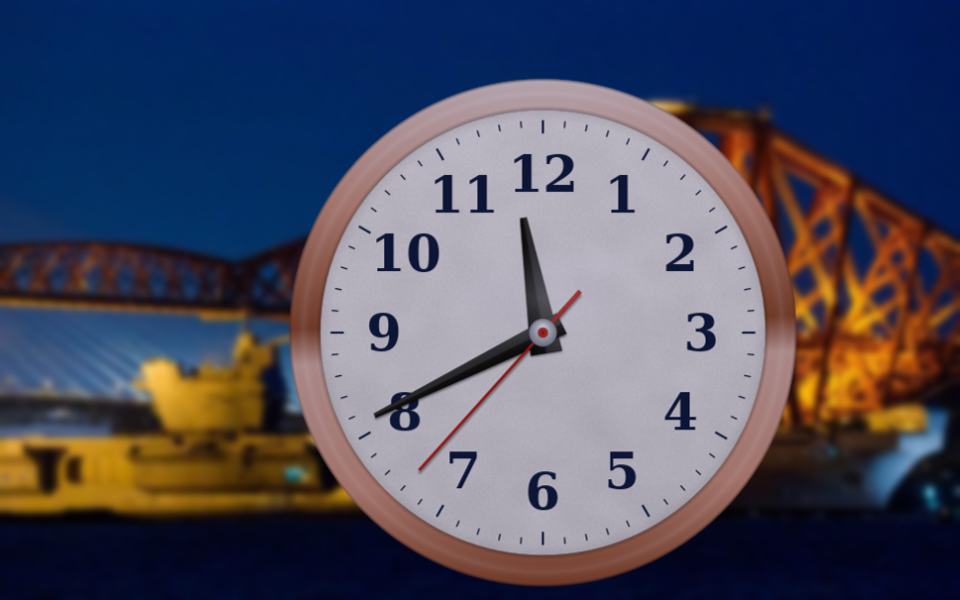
11:40:37
